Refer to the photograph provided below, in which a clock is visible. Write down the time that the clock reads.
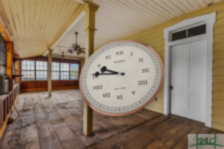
9:46
